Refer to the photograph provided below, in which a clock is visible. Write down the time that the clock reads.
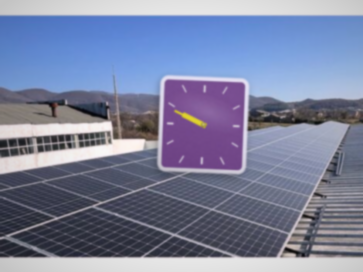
9:49
